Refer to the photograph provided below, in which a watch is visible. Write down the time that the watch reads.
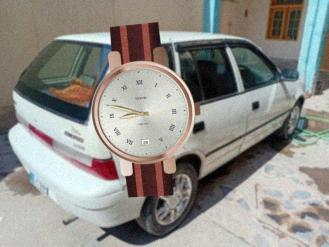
8:48
